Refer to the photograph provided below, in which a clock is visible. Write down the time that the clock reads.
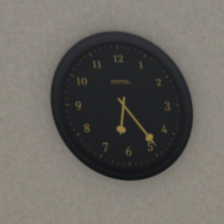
6:24
